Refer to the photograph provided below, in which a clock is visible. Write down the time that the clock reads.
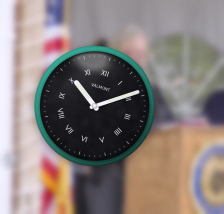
10:09
